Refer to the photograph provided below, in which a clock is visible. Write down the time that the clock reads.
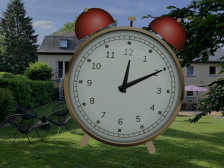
12:10
